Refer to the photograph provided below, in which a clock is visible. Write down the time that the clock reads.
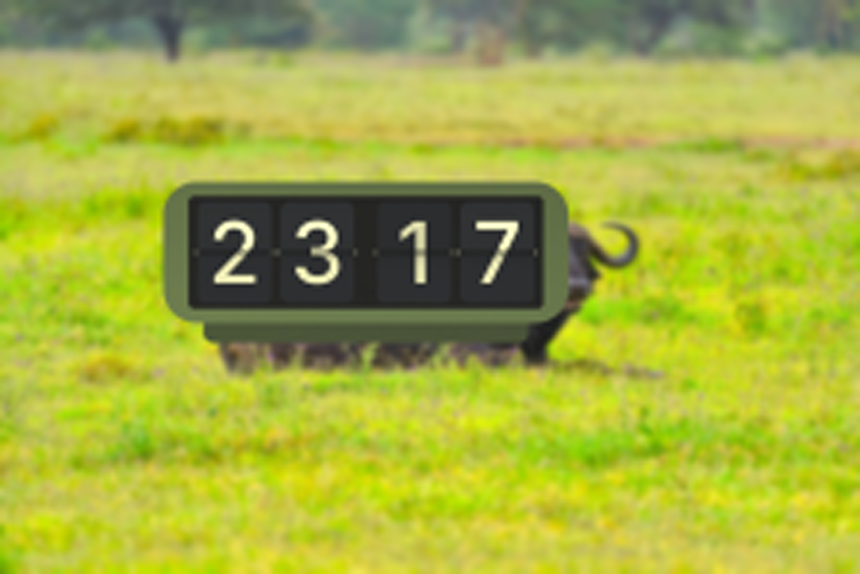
23:17
